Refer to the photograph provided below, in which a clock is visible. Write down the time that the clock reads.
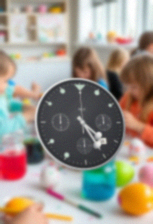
4:25
